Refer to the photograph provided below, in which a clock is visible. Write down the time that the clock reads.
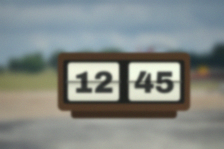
12:45
